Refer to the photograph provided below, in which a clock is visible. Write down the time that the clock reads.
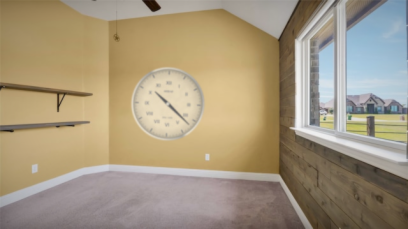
10:22
